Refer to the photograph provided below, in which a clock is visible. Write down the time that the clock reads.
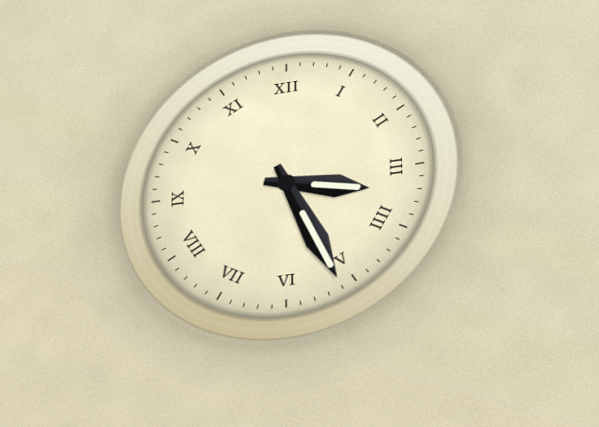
3:26
